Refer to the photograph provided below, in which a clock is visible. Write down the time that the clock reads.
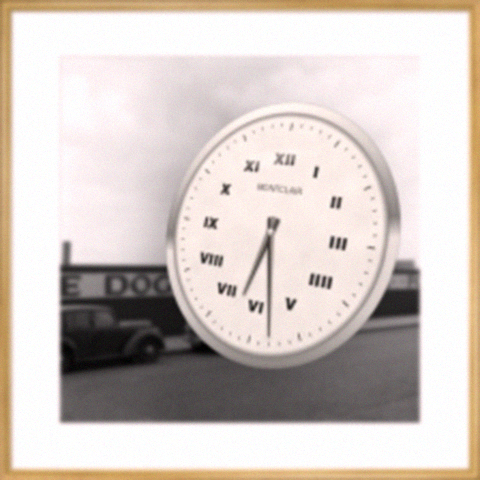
6:28
